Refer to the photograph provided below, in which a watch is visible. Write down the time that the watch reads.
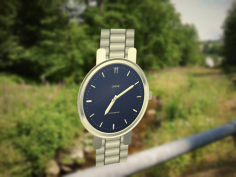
7:10
